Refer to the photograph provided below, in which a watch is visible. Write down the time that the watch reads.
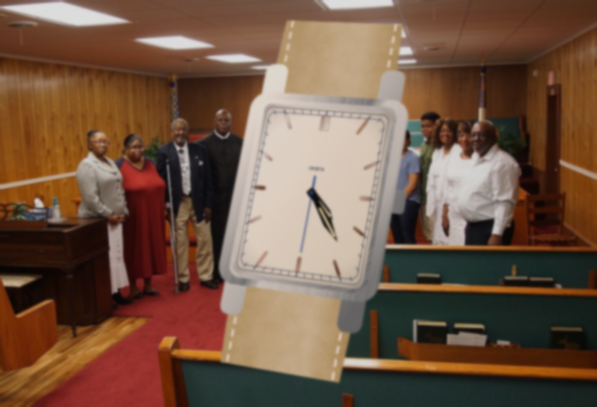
4:23:30
